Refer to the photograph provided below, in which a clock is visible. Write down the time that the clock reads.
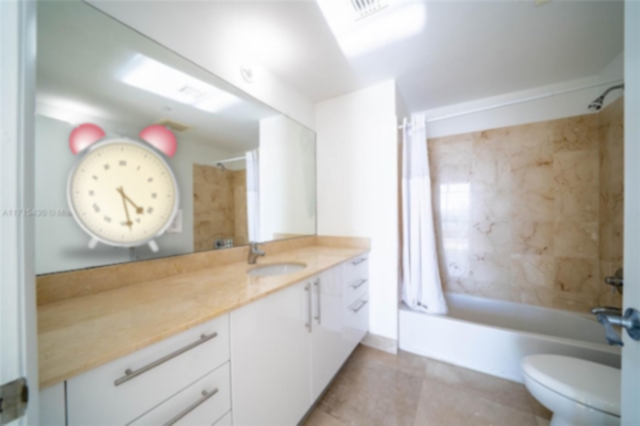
4:28
